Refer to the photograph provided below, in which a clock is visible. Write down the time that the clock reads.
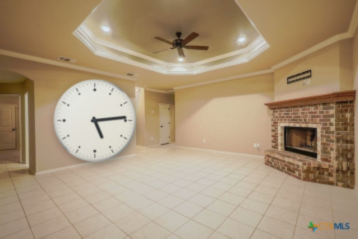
5:14
